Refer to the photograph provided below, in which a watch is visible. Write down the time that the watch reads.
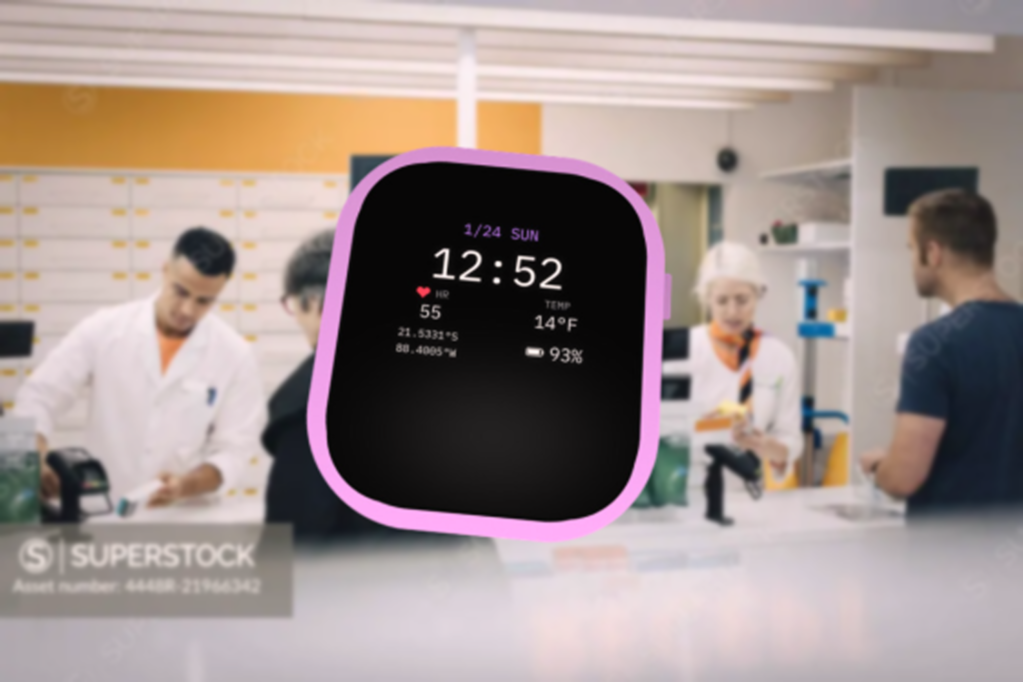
12:52
